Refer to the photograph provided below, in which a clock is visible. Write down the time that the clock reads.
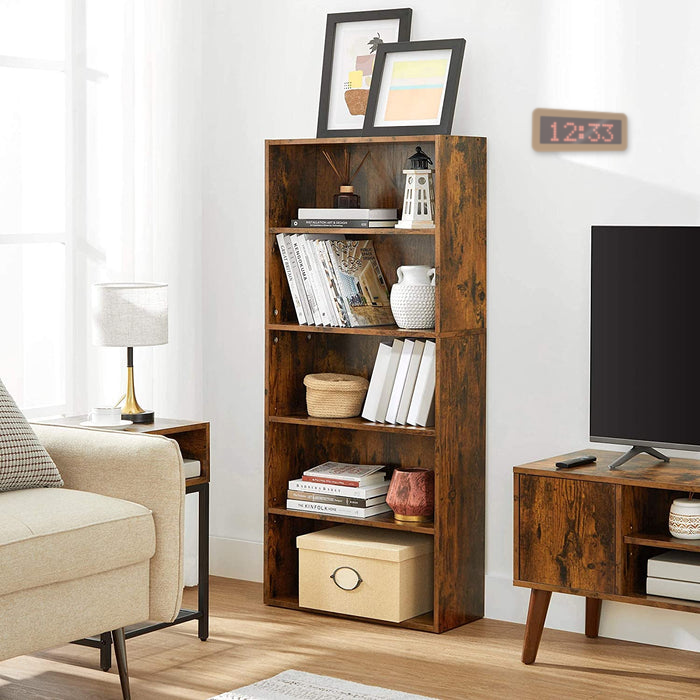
12:33
